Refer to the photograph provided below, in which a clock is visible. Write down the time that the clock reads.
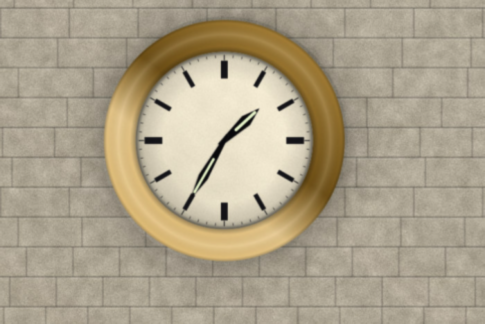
1:35
